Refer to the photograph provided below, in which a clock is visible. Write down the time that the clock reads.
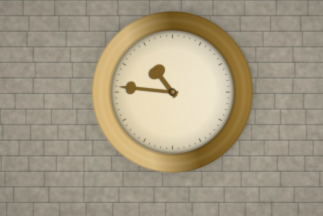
10:46
